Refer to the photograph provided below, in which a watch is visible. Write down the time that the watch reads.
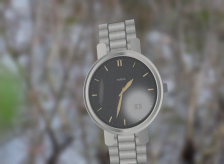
1:33
